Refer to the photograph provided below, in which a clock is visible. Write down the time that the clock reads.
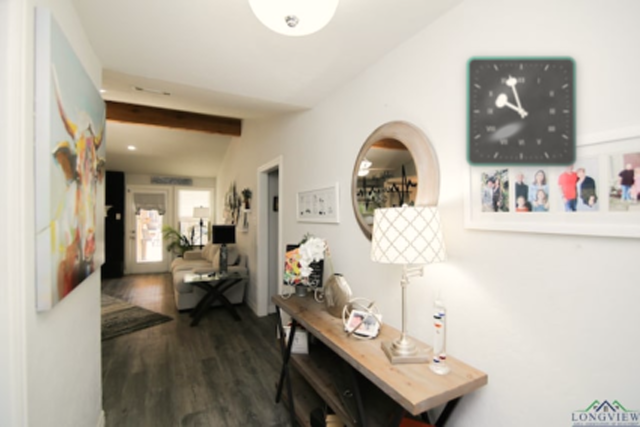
9:57
